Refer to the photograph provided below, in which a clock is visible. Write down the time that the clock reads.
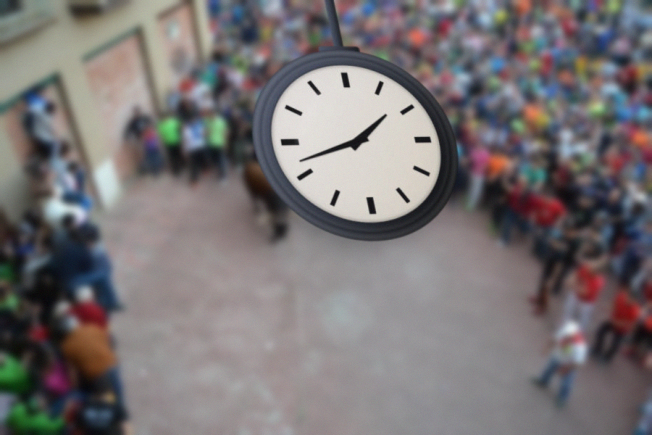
1:42
